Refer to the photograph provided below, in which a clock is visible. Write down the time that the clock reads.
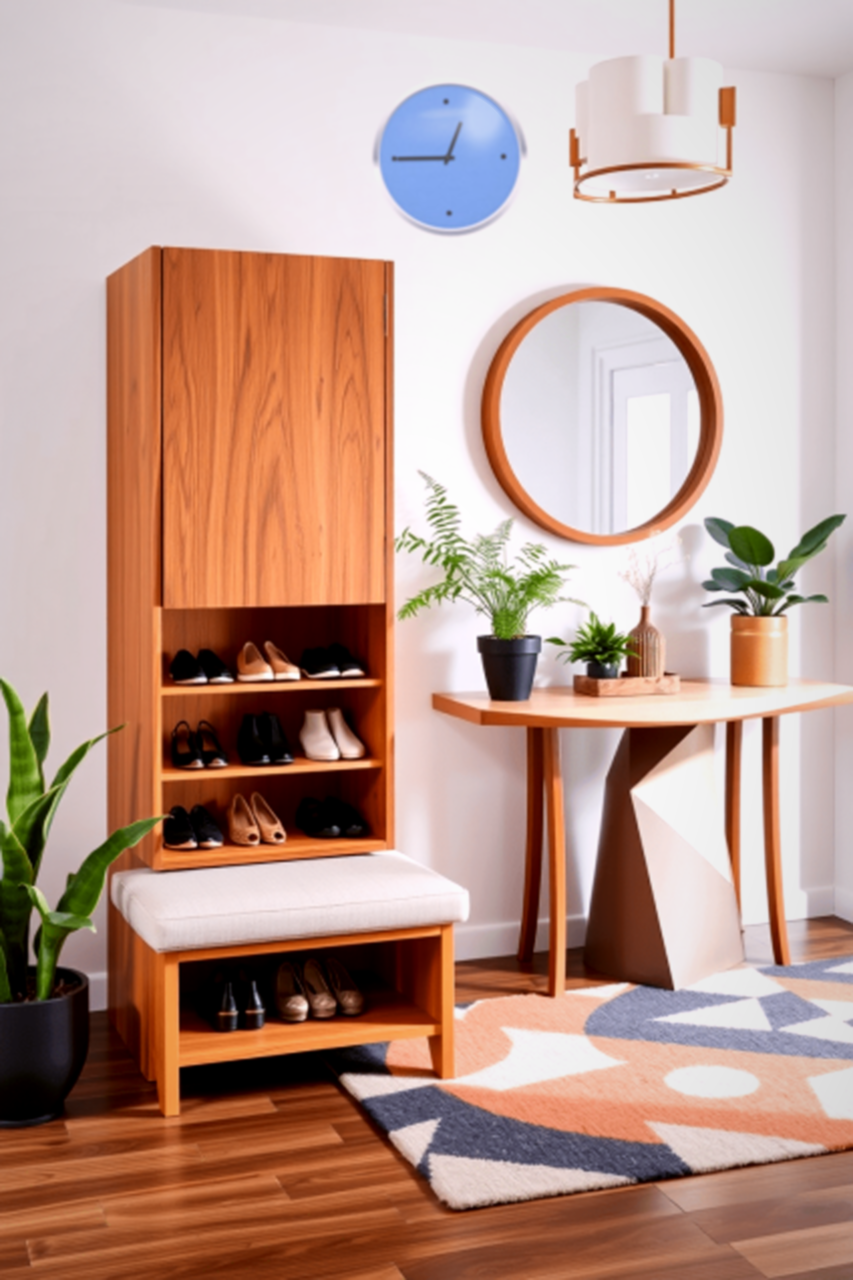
12:45
